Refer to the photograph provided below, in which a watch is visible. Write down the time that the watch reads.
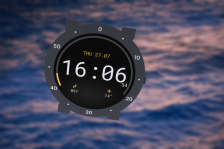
16:06
